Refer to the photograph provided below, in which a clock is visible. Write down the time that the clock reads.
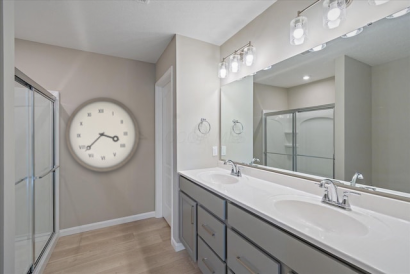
3:38
